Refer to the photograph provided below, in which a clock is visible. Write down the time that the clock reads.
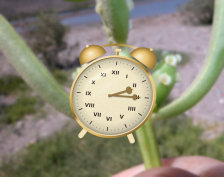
2:15
